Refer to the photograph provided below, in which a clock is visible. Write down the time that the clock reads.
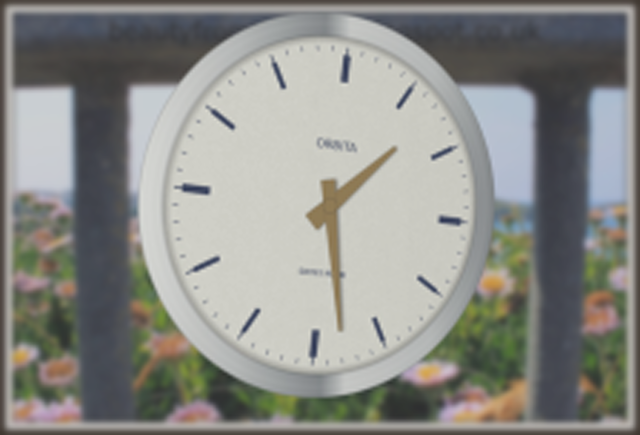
1:28
